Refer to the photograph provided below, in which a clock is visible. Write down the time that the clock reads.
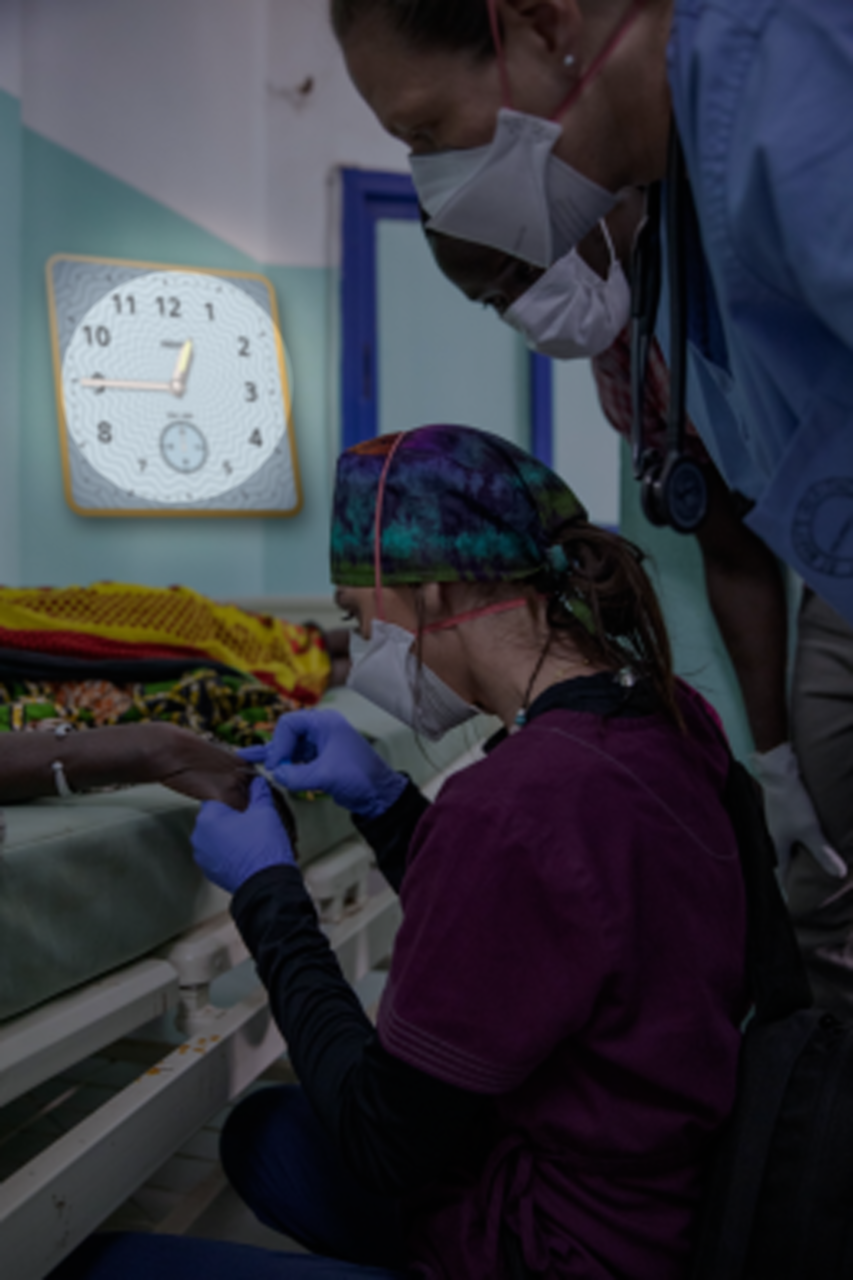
12:45
